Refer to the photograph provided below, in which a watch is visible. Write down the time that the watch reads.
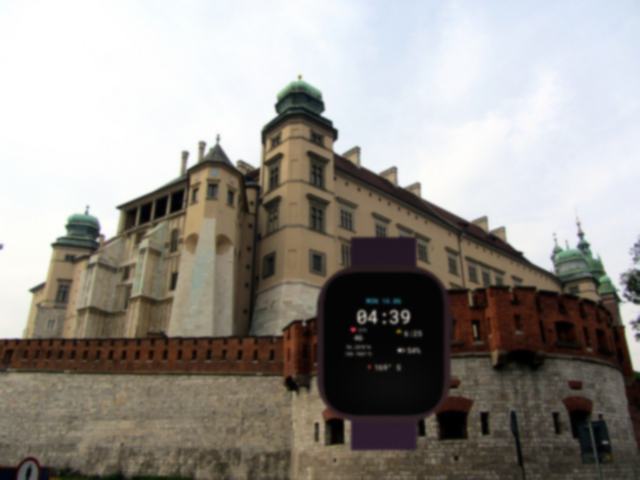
4:39
